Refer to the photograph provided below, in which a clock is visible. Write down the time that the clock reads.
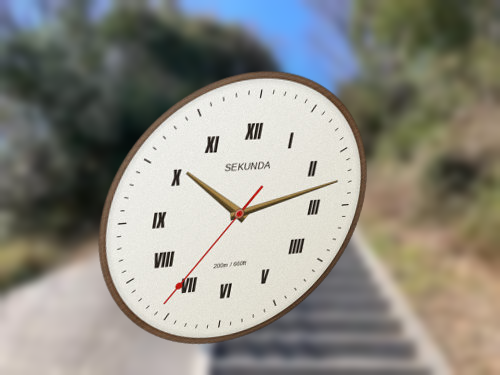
10:12:36
